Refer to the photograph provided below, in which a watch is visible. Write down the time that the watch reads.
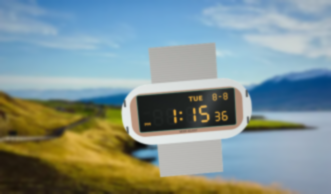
1:15:36
